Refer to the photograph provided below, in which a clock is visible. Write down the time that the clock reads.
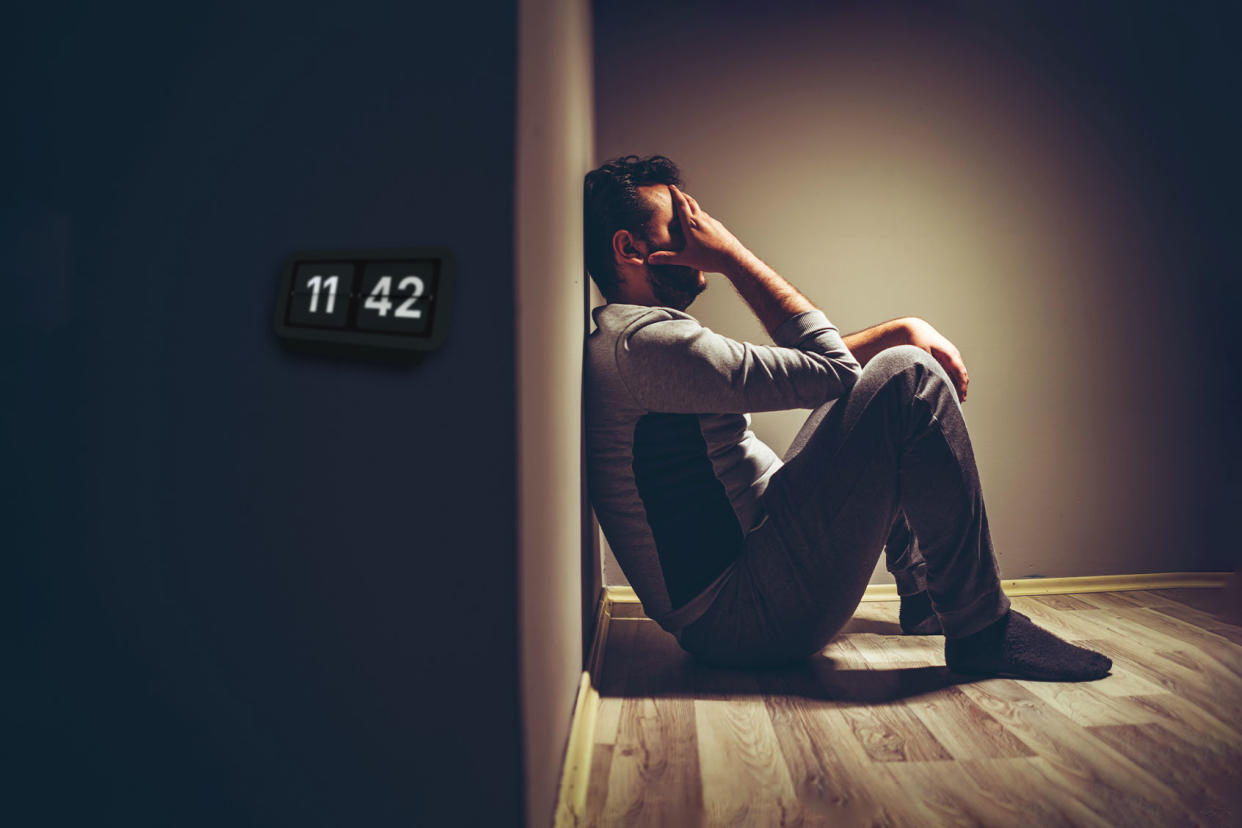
11:42
